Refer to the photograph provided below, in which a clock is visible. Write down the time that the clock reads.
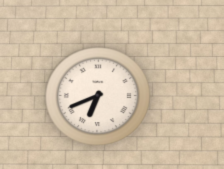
6:41
